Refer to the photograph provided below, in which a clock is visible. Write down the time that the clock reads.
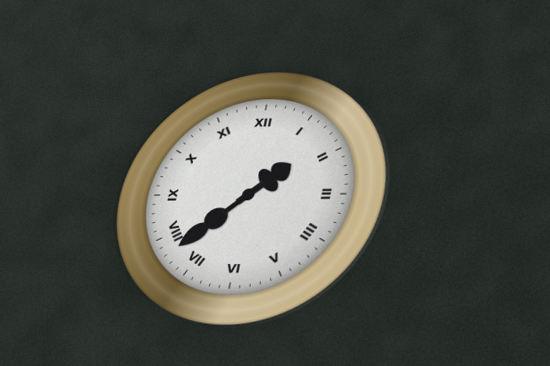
1:38
